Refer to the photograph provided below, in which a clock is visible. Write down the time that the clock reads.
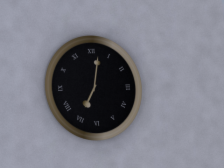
7:02
